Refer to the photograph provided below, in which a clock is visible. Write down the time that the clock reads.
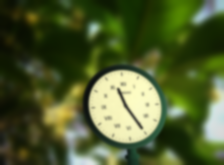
11:25
